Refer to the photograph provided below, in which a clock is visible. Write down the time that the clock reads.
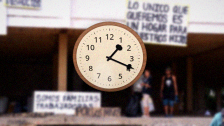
1:19
